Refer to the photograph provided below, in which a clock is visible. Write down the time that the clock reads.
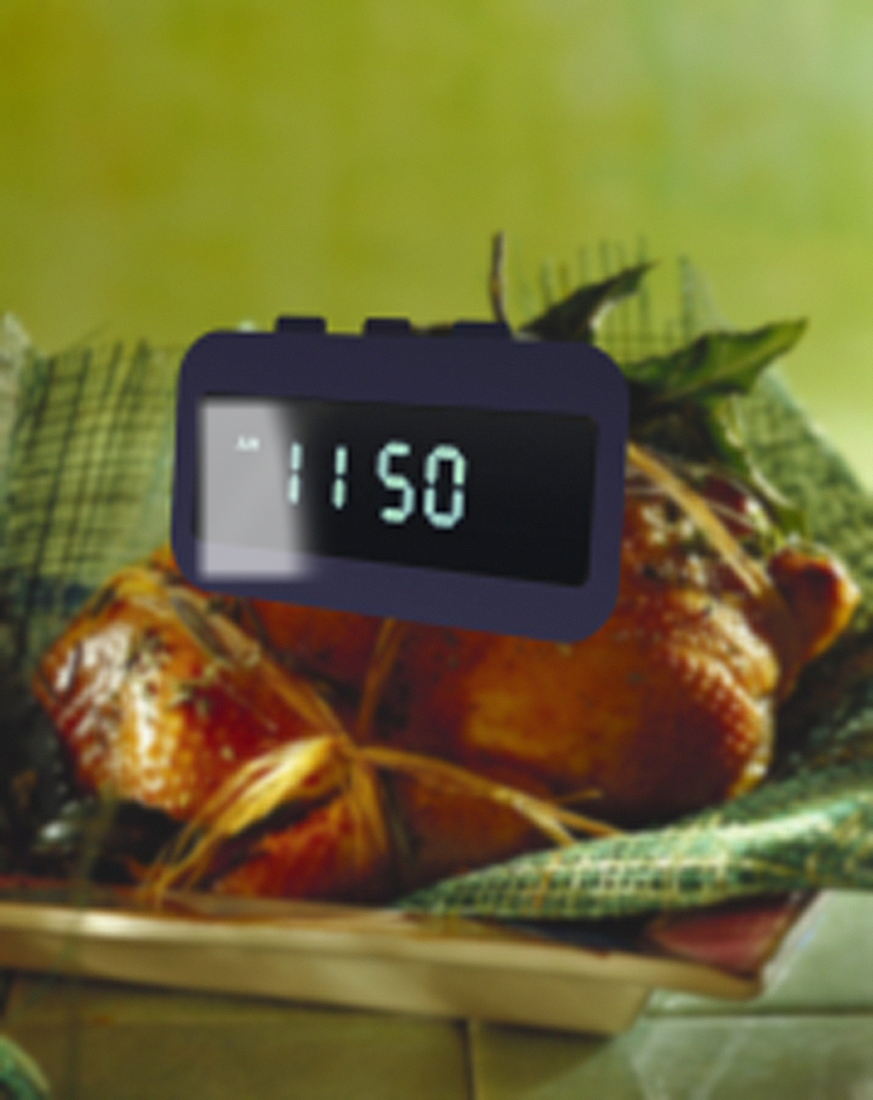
11:50
